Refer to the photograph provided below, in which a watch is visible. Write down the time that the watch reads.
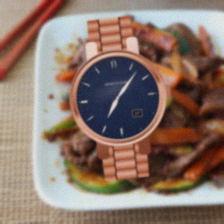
7:07
